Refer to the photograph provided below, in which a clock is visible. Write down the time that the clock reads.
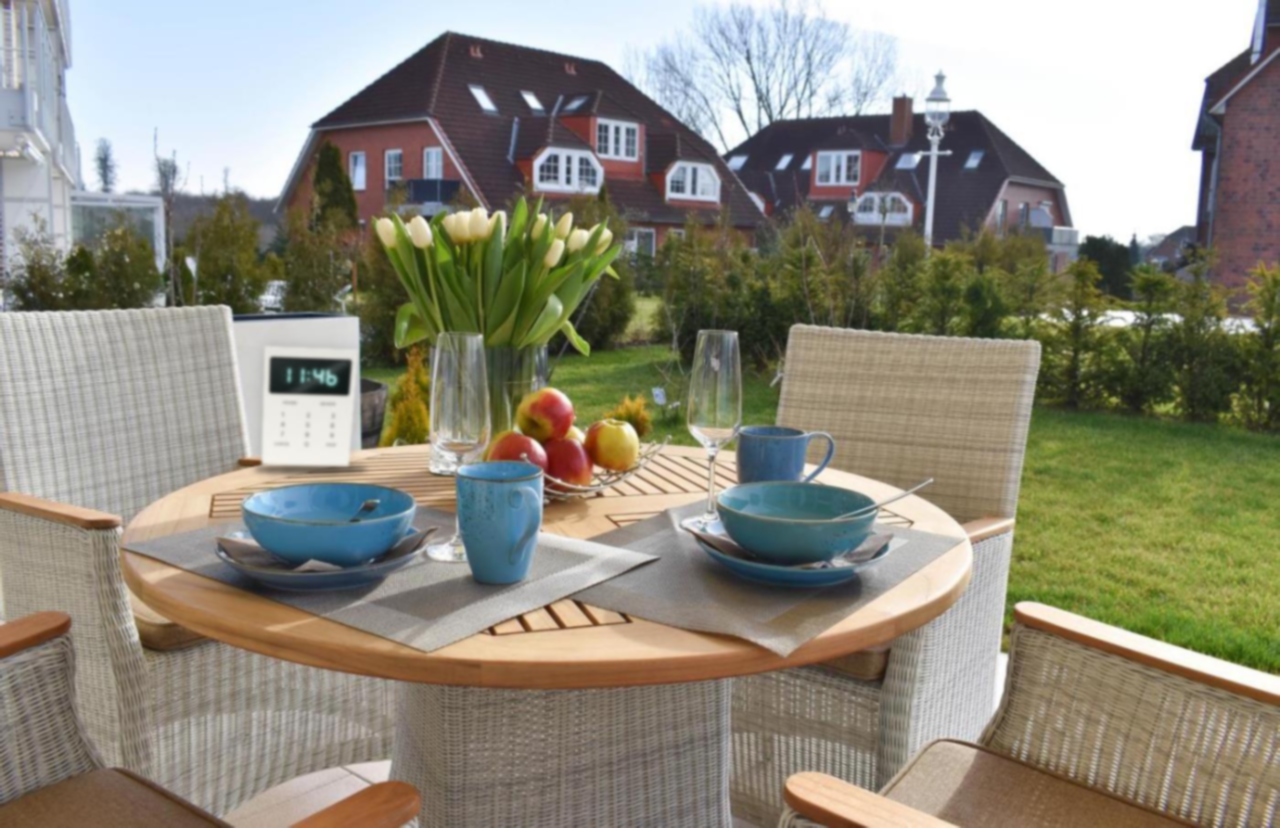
11:46
